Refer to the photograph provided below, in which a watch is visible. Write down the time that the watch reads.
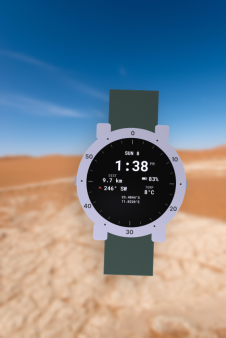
1:38
